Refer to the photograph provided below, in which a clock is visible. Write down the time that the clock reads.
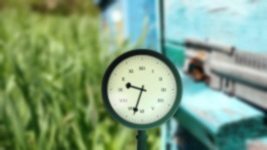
9:33
